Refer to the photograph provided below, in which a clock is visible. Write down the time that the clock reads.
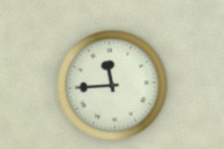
11:45
